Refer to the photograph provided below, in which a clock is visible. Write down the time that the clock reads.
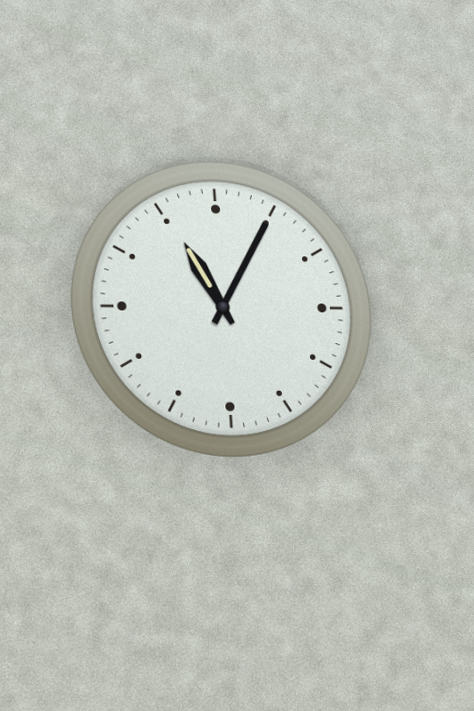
11:05
